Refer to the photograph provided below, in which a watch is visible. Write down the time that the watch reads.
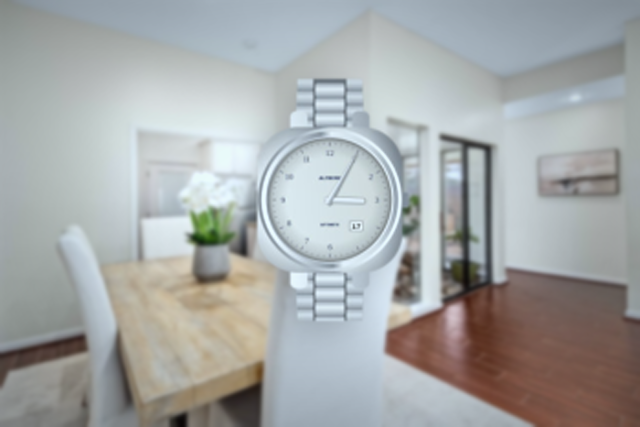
3:05
